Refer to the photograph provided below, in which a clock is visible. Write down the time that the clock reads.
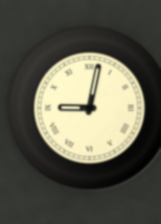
9:02
